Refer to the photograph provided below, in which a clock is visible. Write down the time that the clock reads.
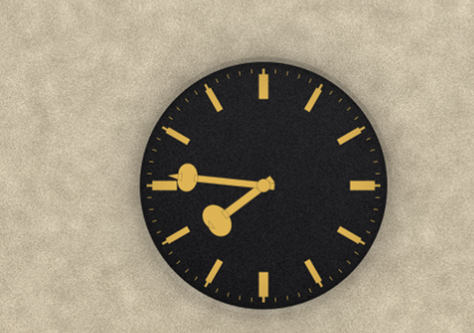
7:46
